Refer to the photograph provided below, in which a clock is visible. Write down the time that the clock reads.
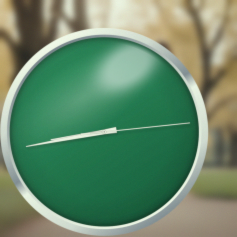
8:43:14
